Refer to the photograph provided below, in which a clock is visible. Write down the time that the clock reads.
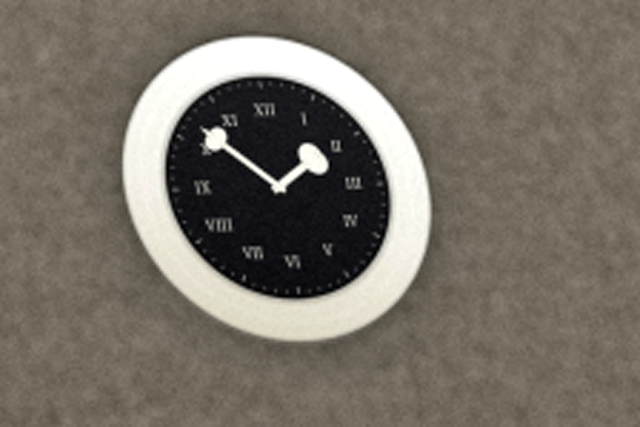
1:52
